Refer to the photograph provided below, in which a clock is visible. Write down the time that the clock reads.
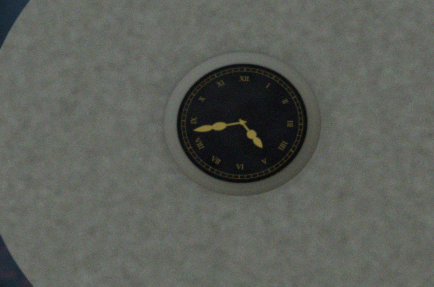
4:43
